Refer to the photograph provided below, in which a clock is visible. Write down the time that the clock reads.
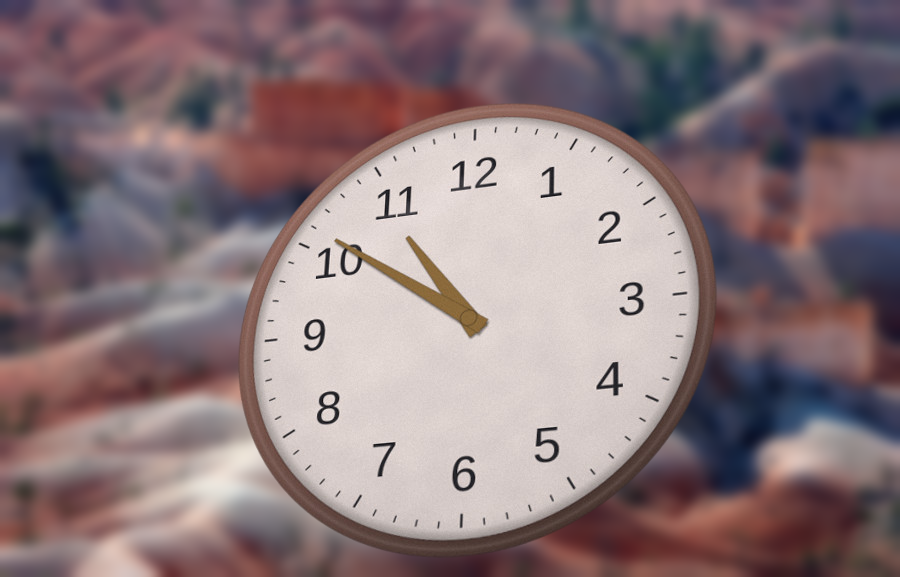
10:51
